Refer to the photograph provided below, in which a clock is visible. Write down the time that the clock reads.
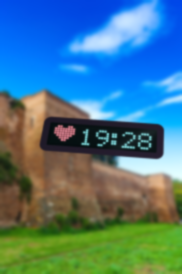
19:28
